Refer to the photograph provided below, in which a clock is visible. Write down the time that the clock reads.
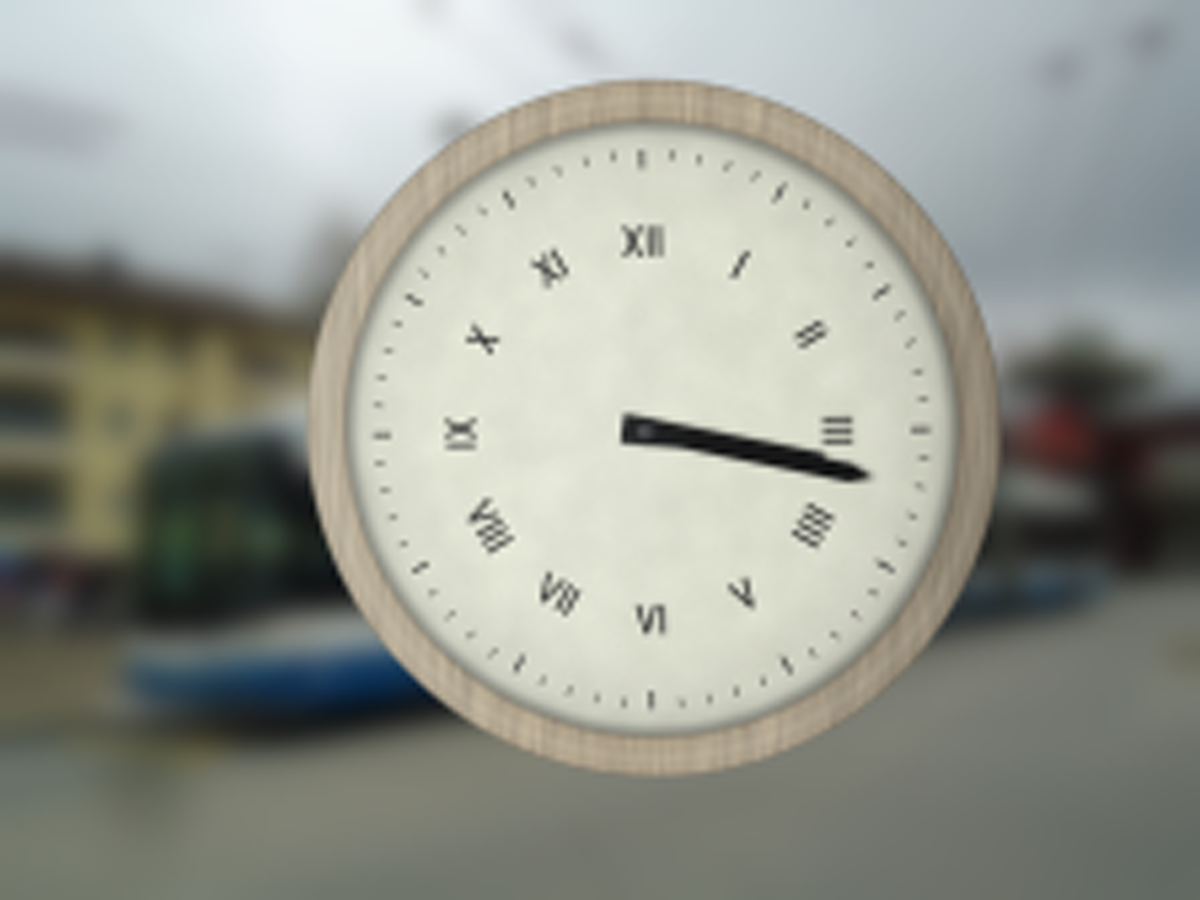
3:17
